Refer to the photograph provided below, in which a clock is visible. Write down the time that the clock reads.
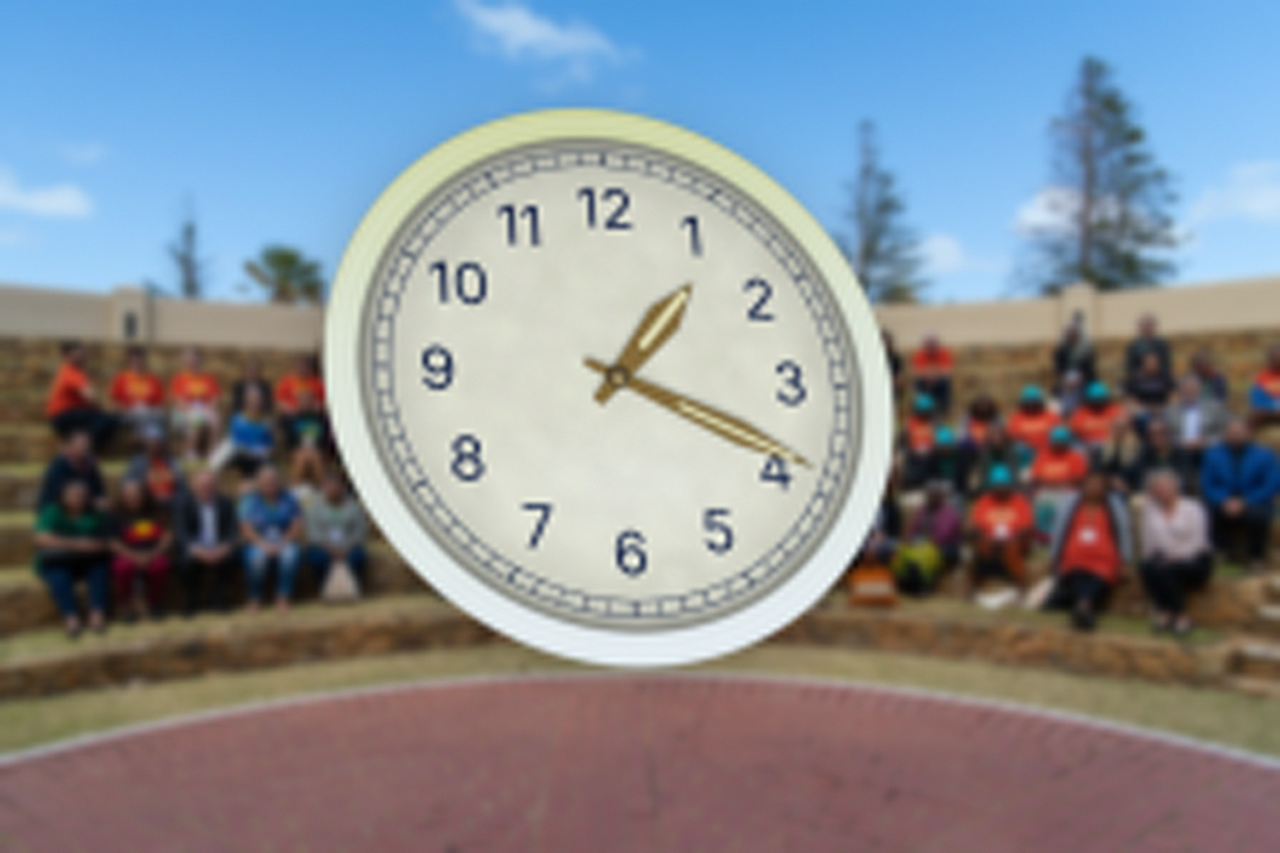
1:19
